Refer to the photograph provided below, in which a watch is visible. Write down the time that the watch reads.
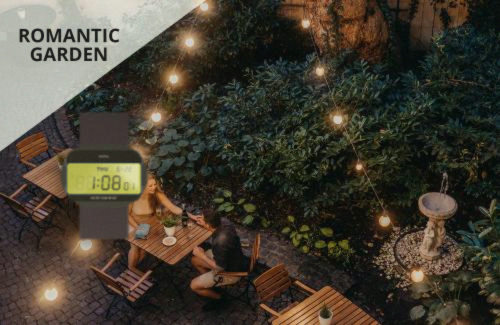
1:08
